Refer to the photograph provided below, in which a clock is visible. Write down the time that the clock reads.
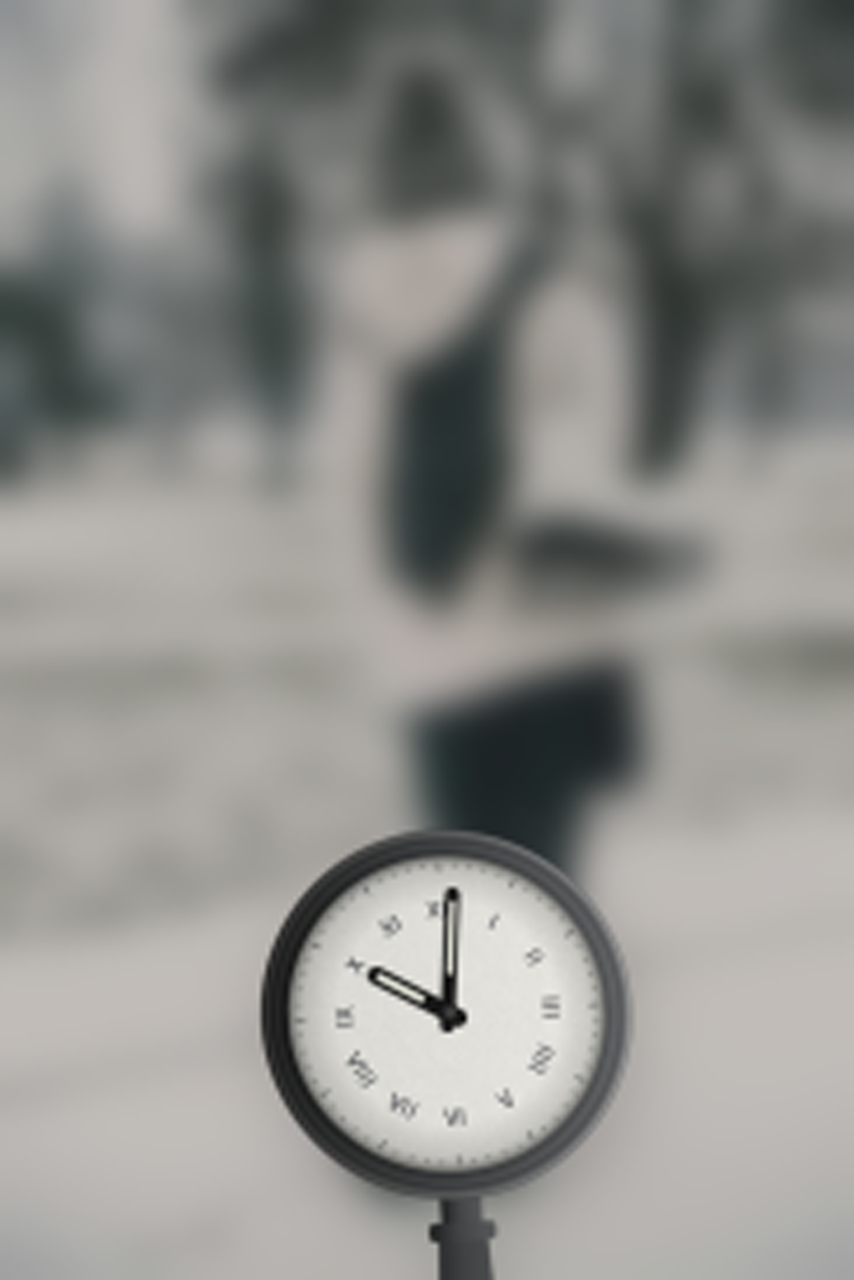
10:01
